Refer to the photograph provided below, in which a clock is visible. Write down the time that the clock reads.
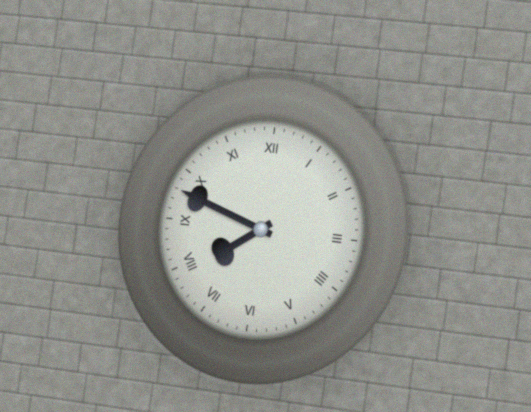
7:48
